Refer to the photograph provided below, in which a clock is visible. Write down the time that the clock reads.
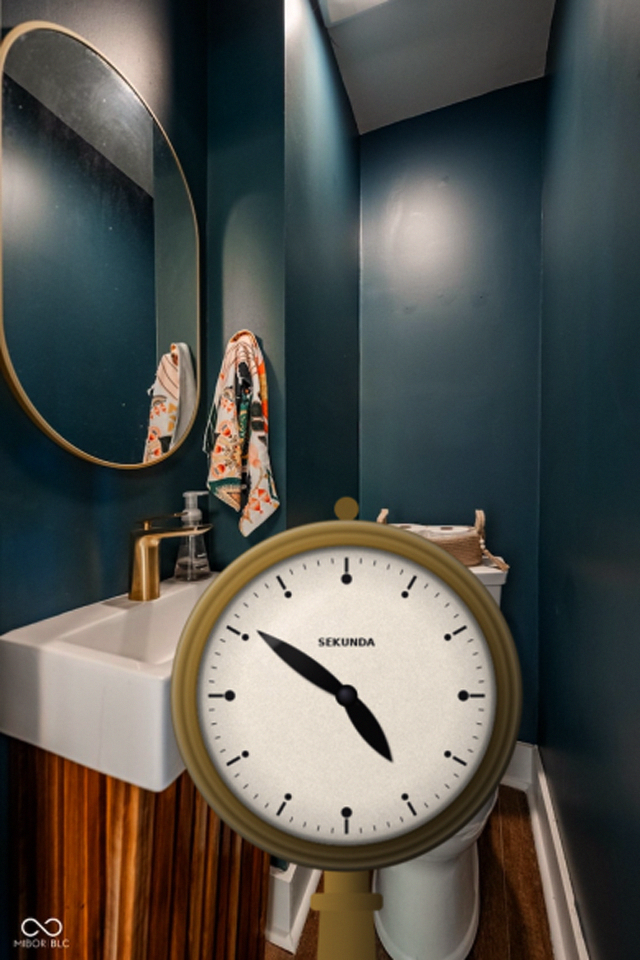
4:51
